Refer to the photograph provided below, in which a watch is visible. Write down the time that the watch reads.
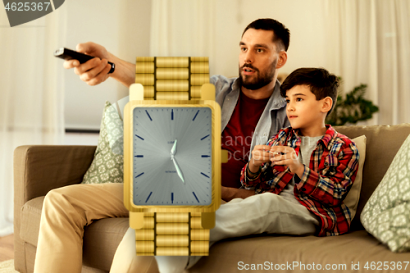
12:26
